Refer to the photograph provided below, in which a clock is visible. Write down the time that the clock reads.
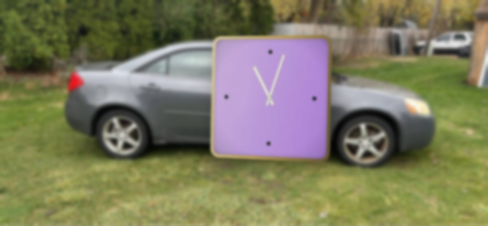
11:03
